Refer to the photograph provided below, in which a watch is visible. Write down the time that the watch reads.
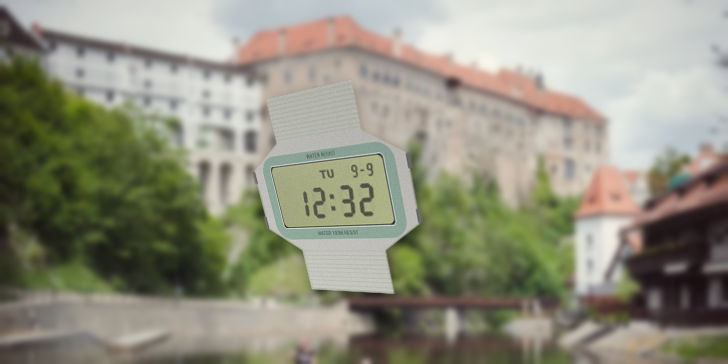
12:32
